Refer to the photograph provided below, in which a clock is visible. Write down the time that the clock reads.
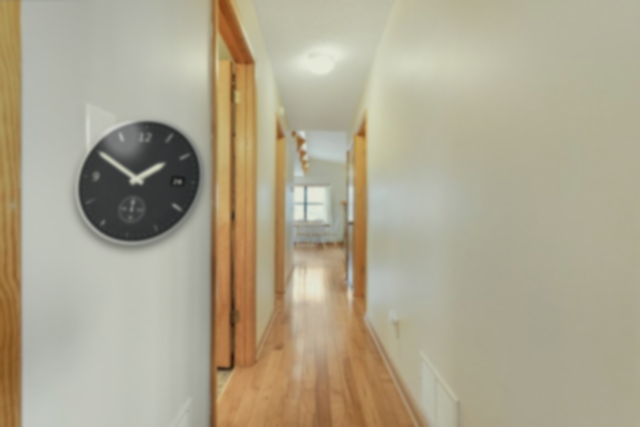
1:50
